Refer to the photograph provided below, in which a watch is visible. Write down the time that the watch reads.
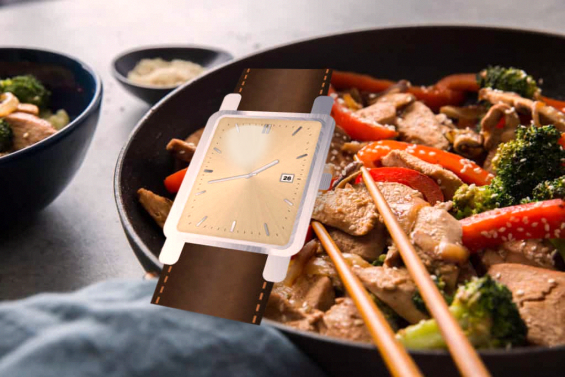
1:42
